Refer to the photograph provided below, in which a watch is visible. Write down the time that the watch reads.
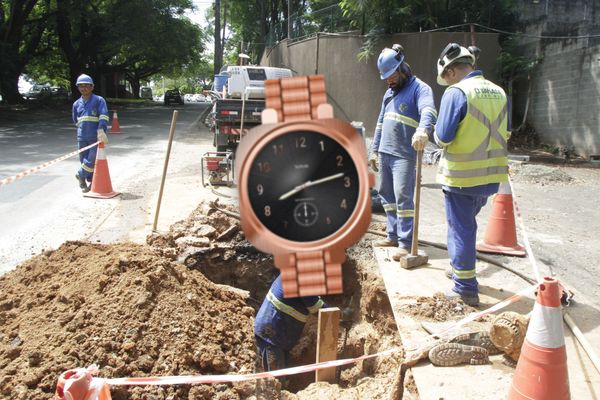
8:13
